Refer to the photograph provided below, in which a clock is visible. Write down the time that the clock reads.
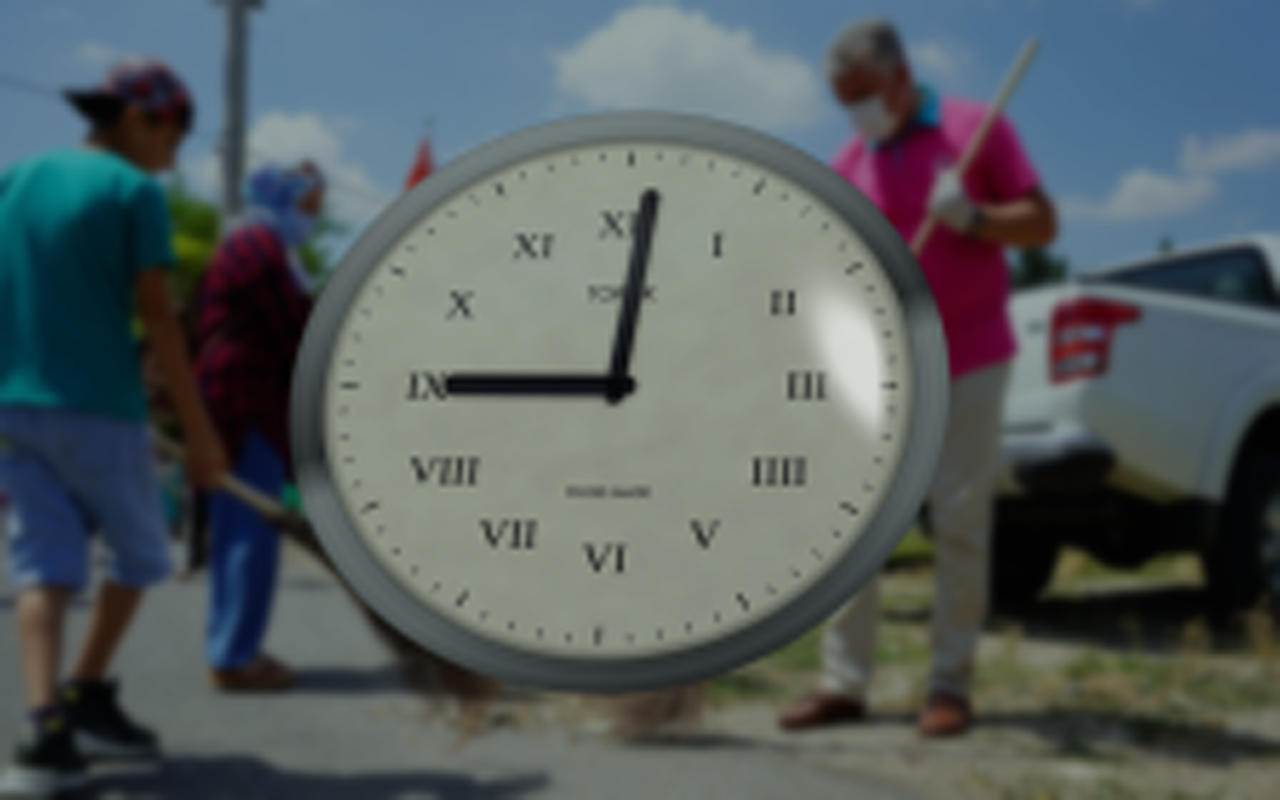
9:01
